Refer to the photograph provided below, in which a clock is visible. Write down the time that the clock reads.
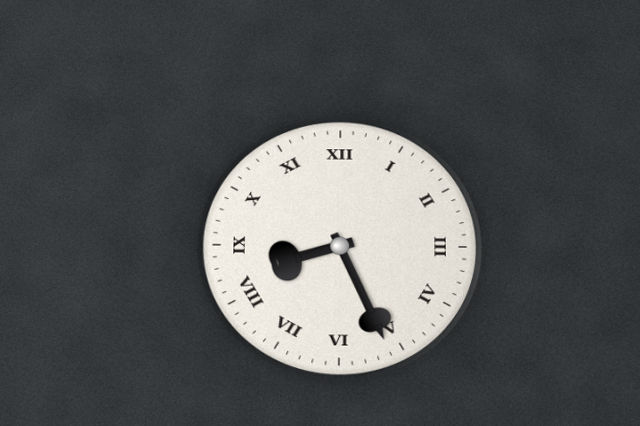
8:26
